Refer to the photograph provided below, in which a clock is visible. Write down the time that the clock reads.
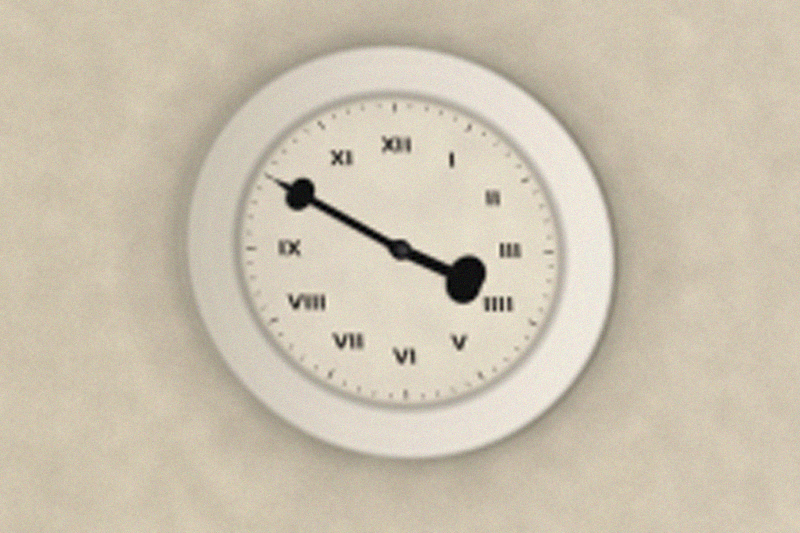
3:50
